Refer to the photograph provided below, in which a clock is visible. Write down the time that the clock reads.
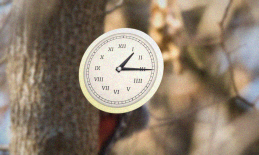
1:15
